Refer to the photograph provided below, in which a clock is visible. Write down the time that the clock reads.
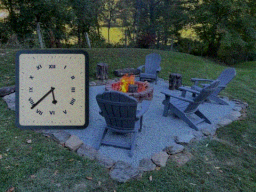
5:38
